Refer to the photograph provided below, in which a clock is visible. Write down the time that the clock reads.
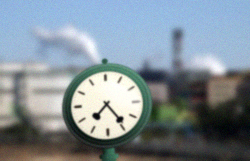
7:24
